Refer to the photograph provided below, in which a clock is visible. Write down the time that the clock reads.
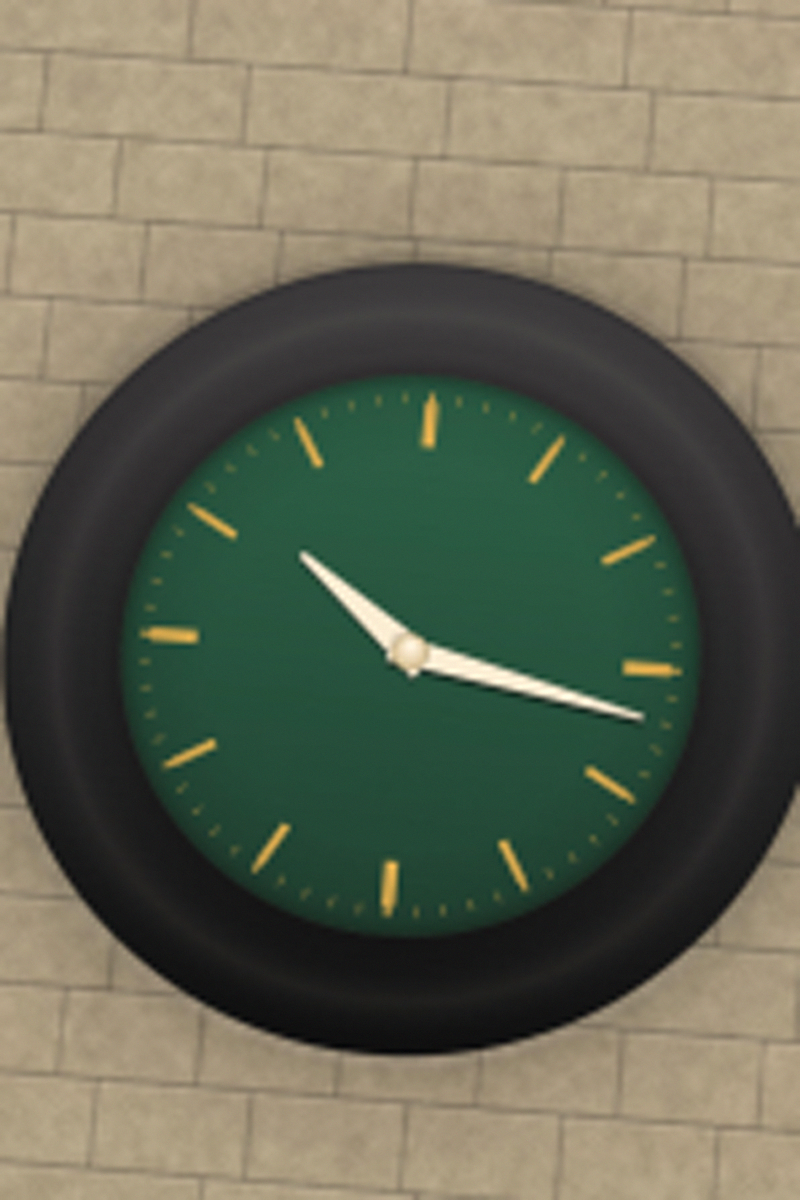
10:17
